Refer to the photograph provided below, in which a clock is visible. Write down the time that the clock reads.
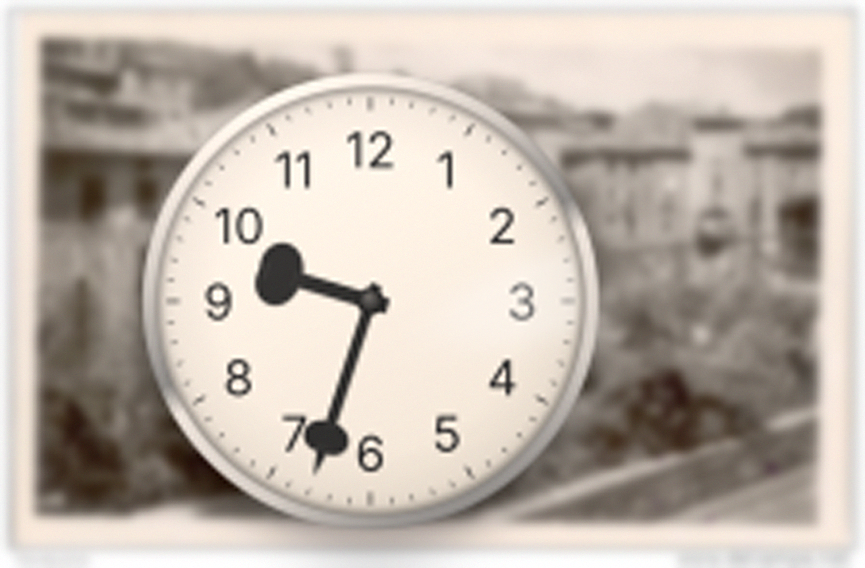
9:33
